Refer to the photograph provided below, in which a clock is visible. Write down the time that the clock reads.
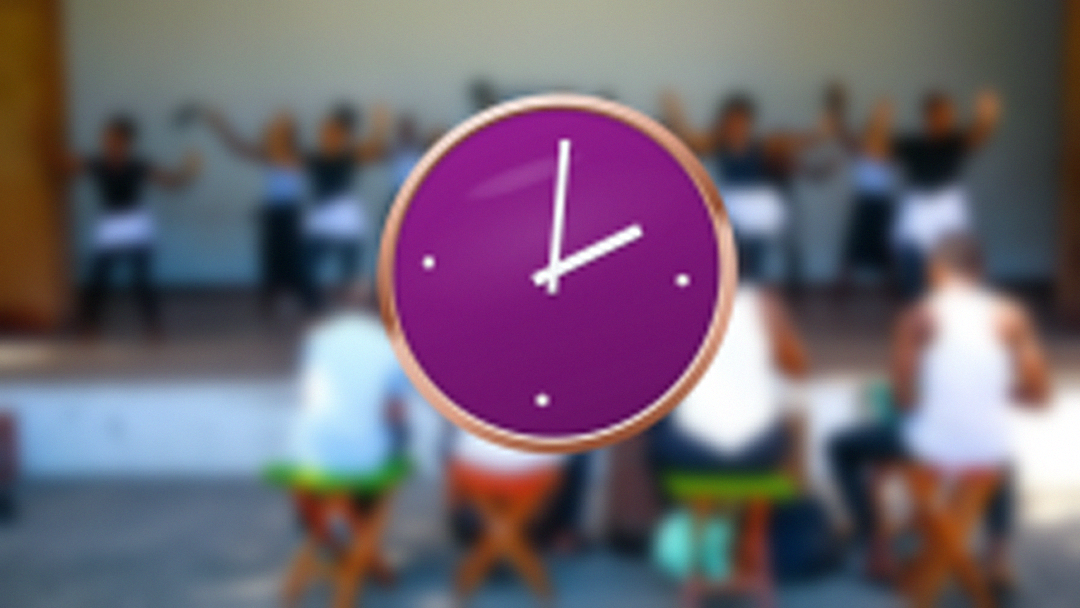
2:00
